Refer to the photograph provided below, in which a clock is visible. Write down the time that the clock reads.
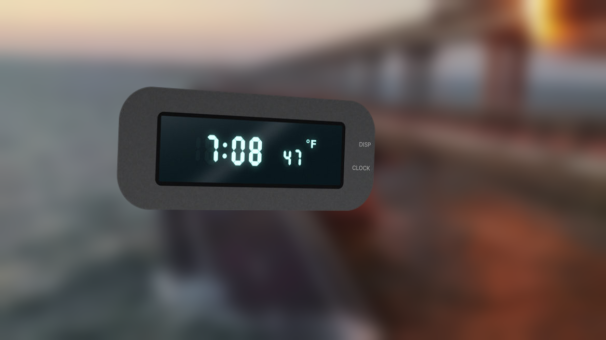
7:08
